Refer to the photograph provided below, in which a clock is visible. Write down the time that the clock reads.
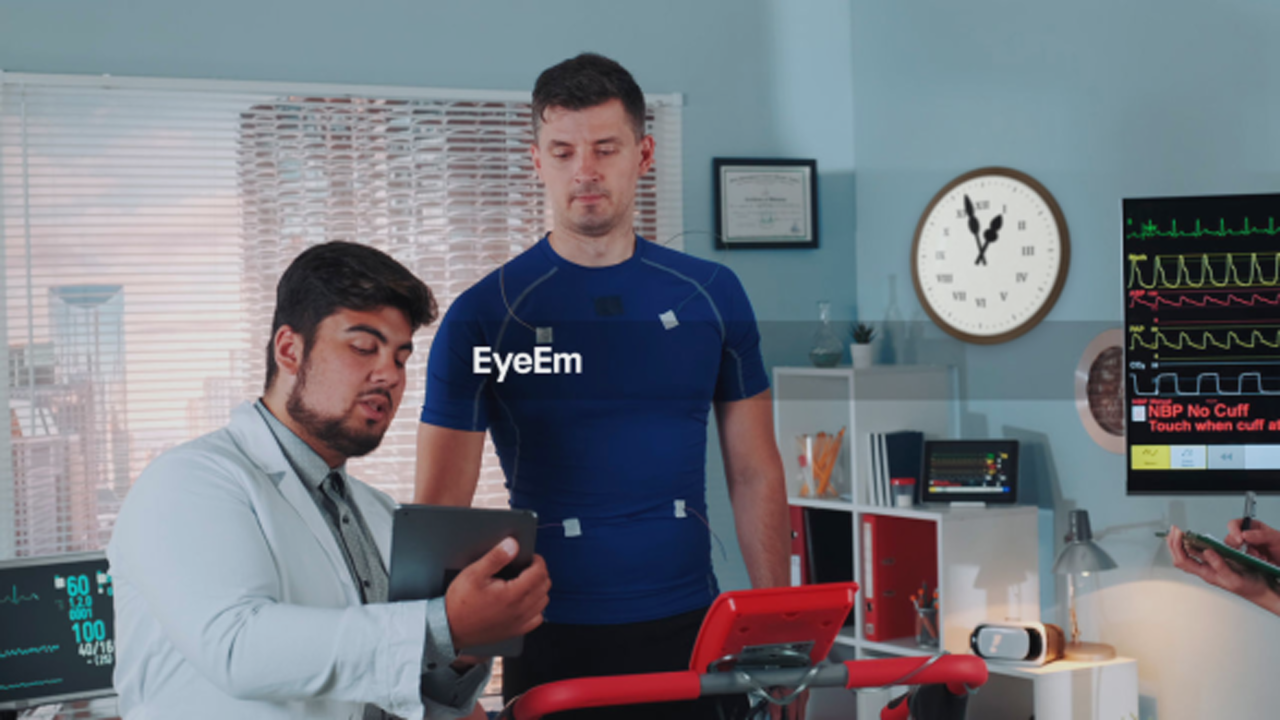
12:57
